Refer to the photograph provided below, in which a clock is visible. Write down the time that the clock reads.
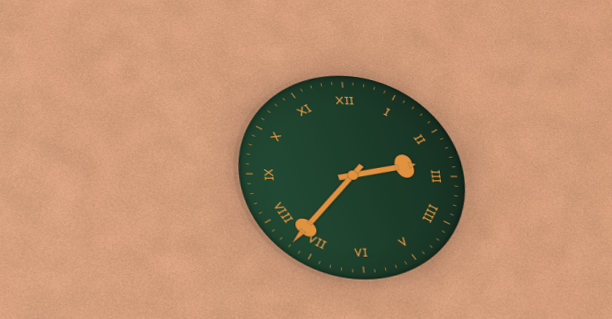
2:37
